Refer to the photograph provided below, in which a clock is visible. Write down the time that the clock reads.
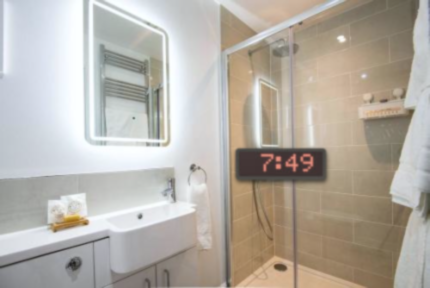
7:49
